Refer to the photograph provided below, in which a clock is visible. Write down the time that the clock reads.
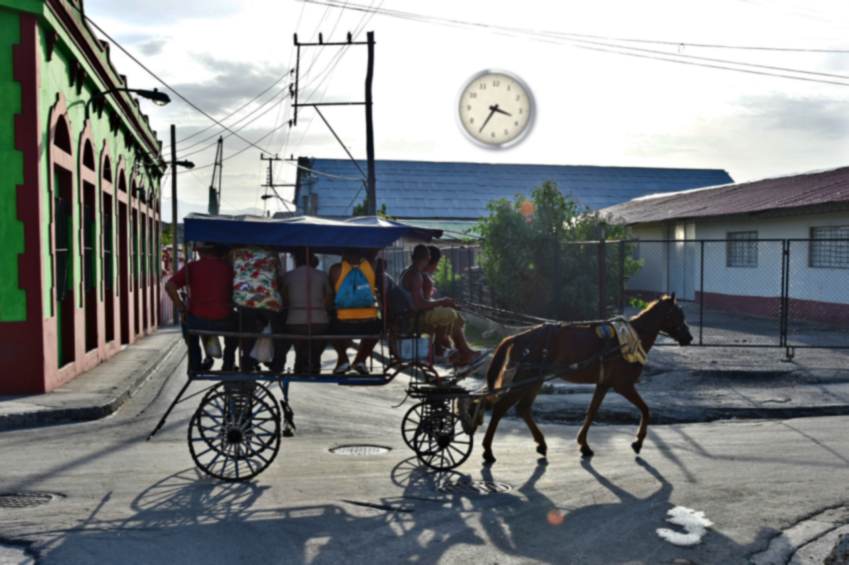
3:35
